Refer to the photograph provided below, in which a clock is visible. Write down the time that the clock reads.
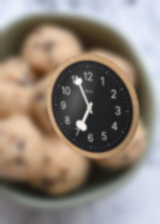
6:56
